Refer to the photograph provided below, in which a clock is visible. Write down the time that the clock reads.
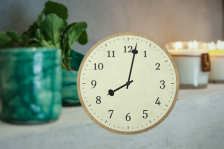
8:02
